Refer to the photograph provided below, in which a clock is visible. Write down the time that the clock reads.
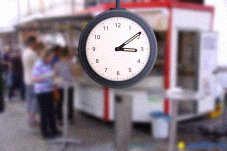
3:09
